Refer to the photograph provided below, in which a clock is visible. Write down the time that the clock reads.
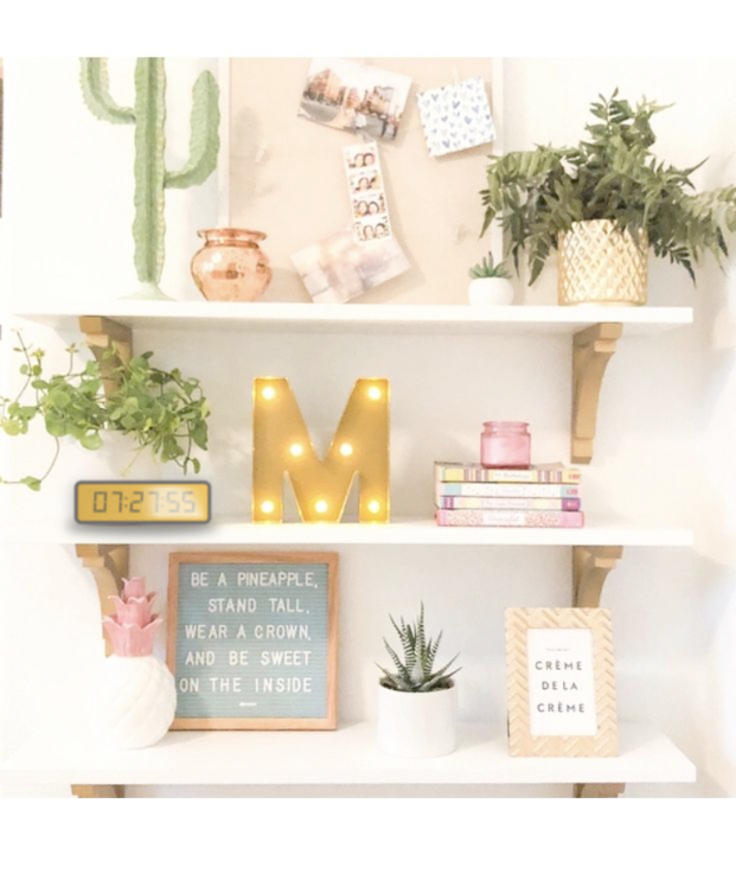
7:27:55
